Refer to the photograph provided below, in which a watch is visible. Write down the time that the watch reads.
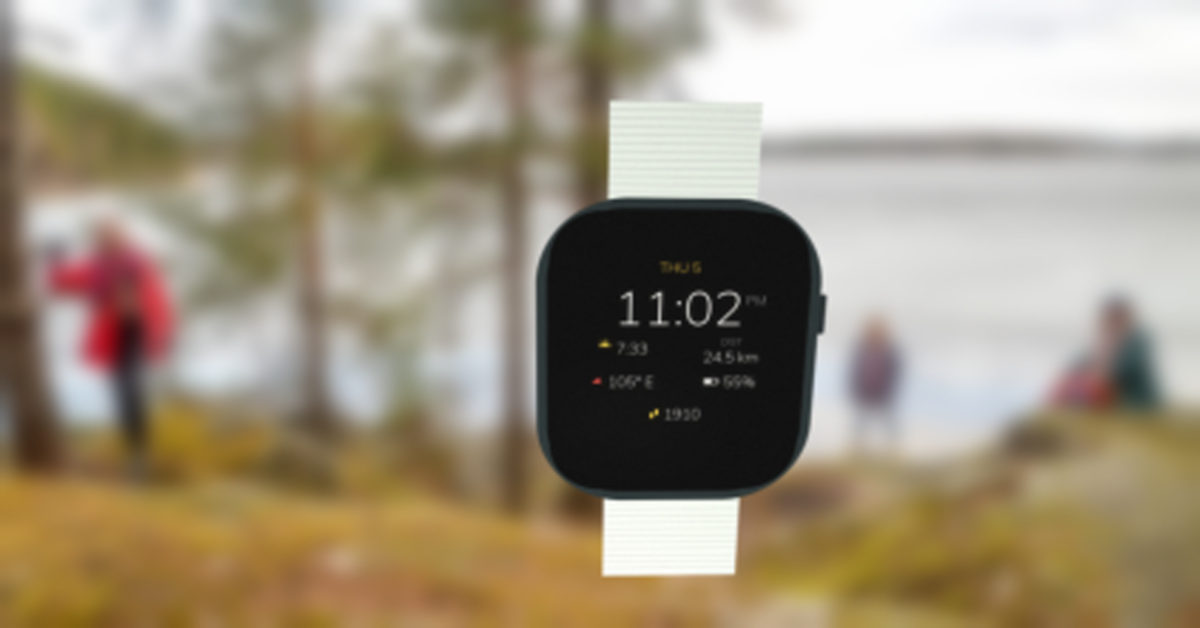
11:02
